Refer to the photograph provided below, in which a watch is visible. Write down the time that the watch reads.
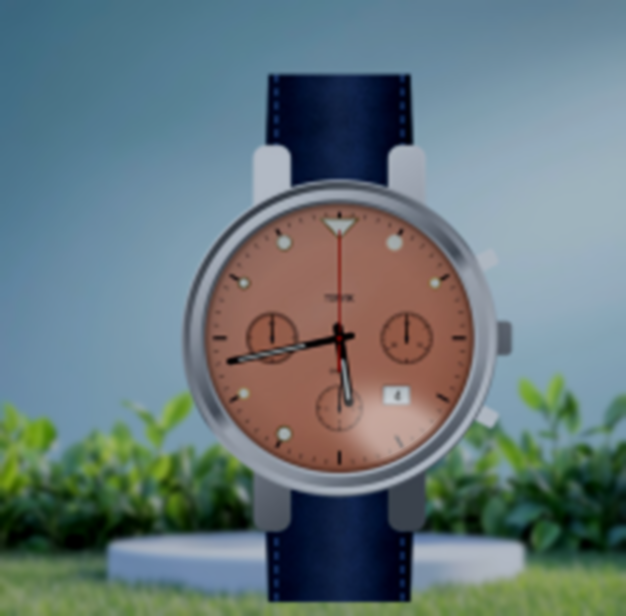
5:43
